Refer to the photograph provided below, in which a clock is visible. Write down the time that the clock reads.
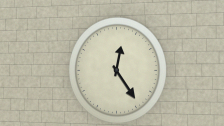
12:24
